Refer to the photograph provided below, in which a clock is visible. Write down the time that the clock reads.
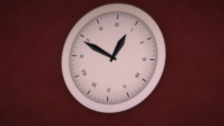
12:49
